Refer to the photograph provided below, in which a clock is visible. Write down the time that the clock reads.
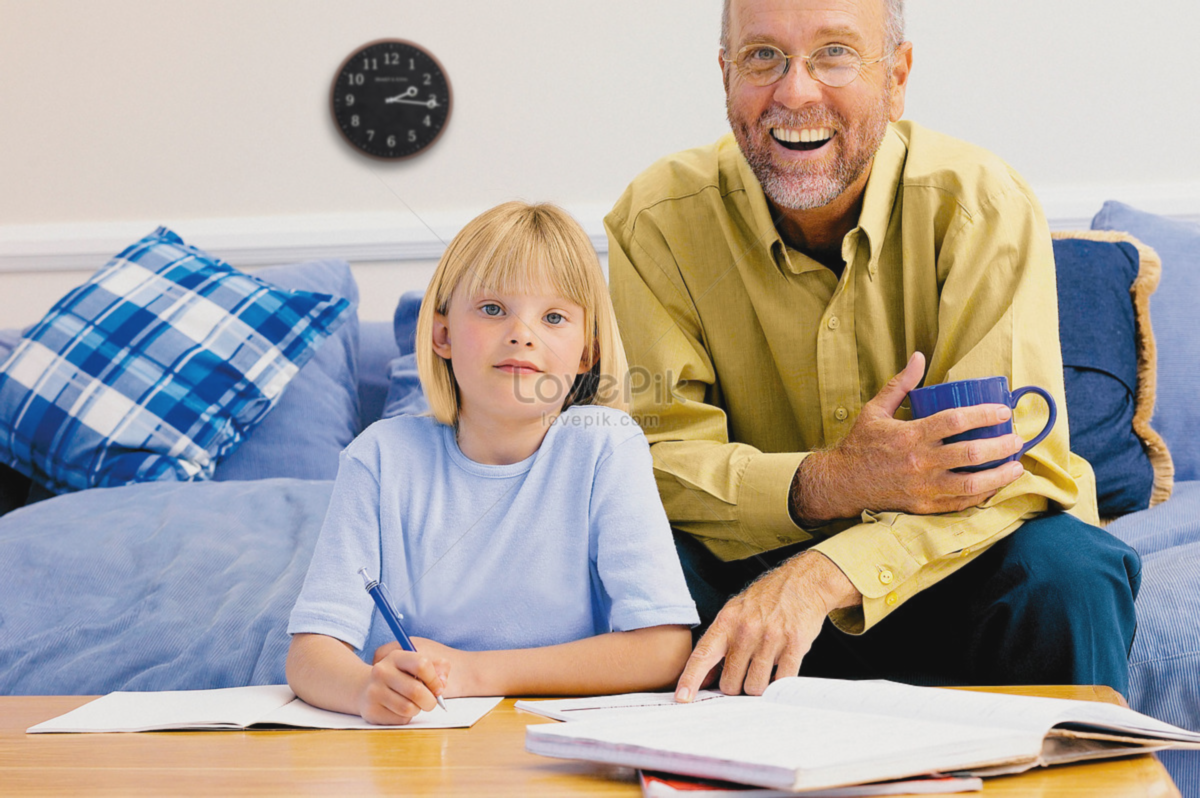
2:16
